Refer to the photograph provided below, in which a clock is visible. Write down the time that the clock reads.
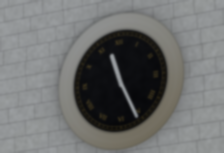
11:26
